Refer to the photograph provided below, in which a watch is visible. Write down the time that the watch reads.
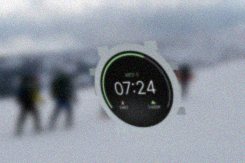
7:24
